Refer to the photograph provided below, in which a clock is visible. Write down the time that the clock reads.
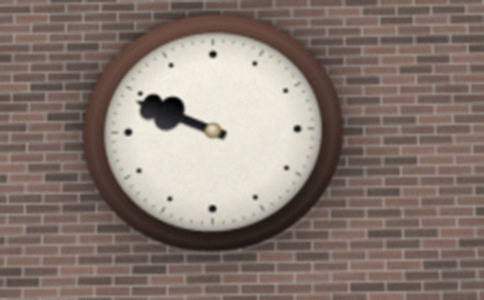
9:49
